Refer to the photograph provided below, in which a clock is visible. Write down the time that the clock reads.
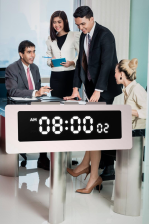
8:00:02
